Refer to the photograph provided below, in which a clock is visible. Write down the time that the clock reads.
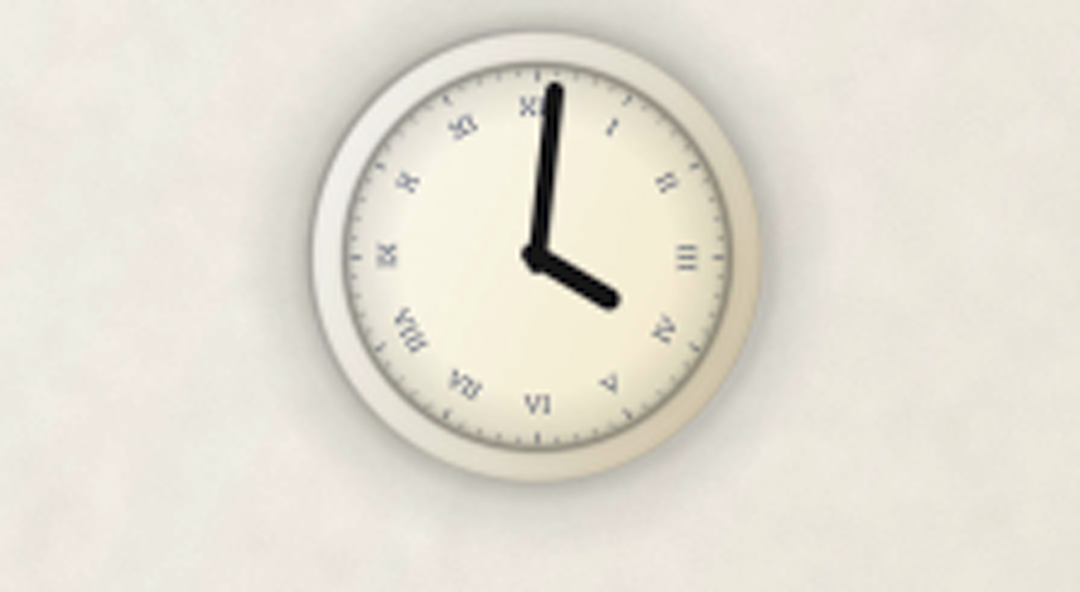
4:01
